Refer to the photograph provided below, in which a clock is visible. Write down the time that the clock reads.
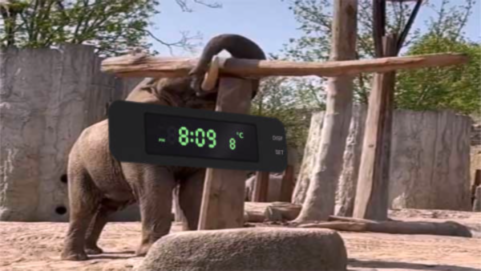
8:09
